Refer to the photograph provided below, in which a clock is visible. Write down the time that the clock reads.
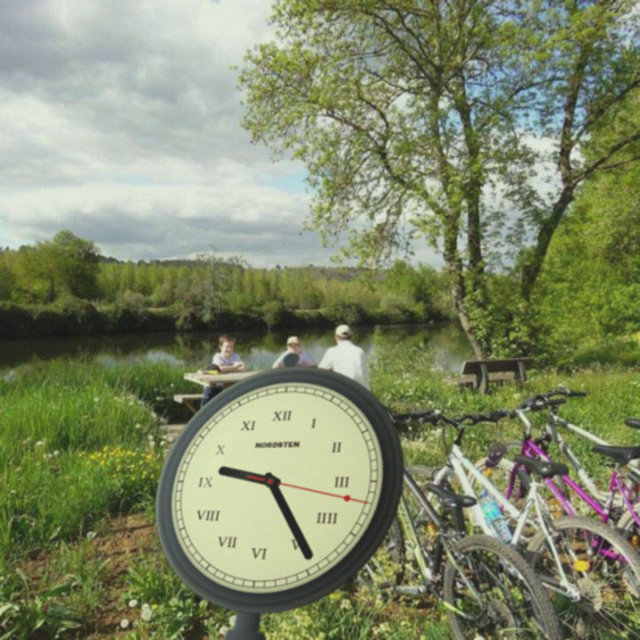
9:24:17
